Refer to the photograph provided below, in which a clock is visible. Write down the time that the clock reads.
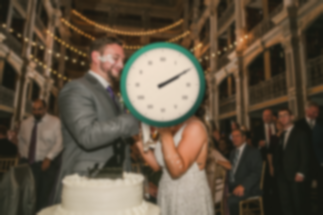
2:10
